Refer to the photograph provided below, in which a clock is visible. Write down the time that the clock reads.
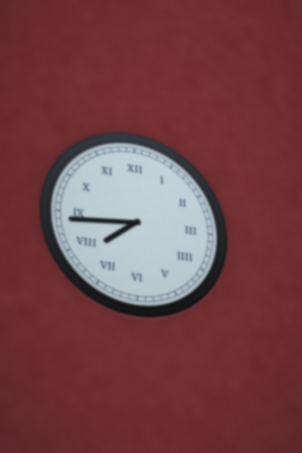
7:44
